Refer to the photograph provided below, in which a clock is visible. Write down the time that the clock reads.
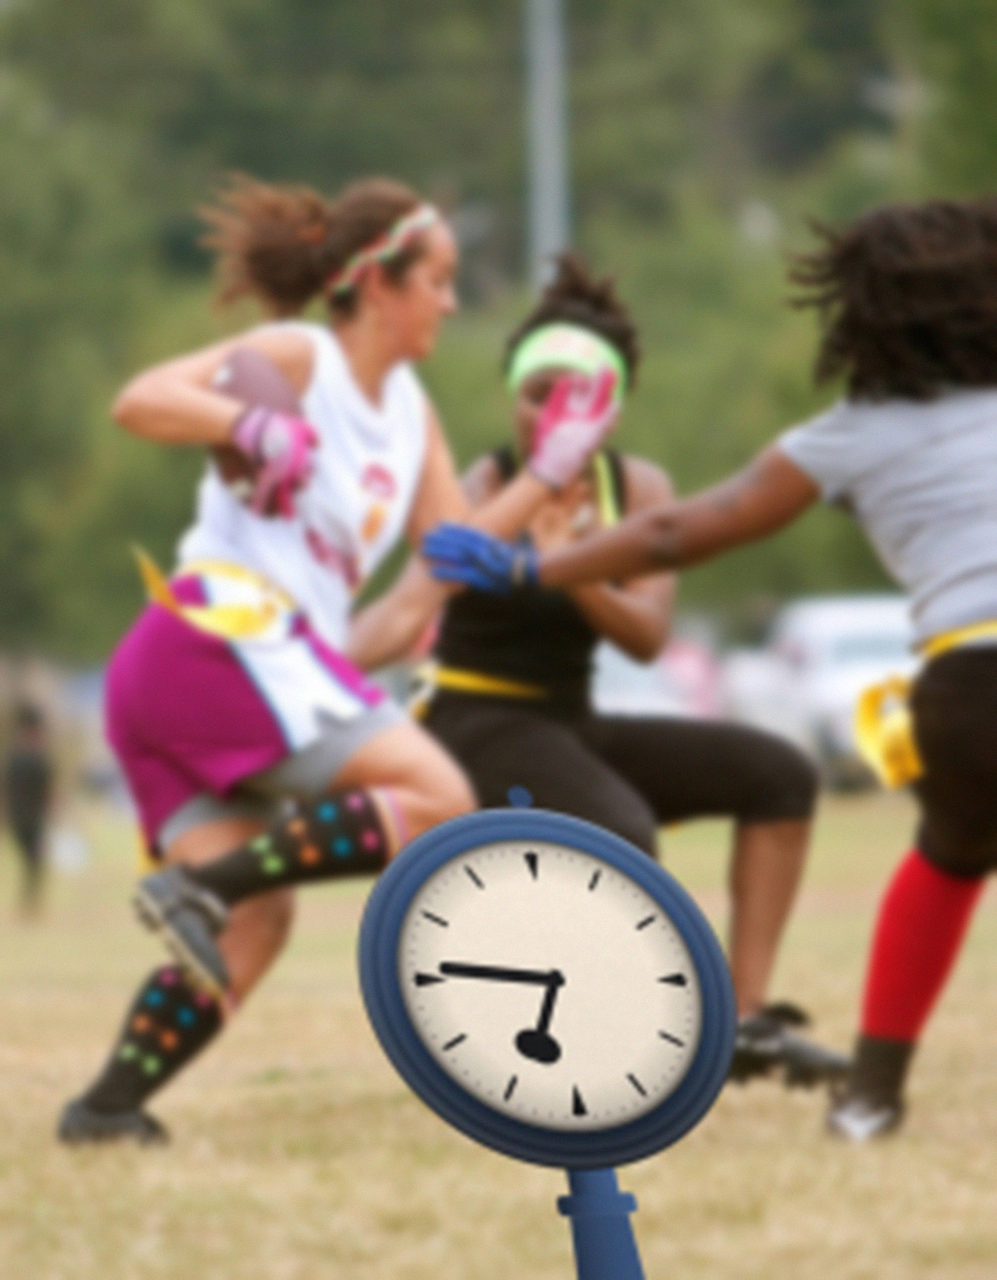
6:46
